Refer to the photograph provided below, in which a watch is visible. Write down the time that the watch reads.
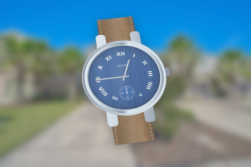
12:45
